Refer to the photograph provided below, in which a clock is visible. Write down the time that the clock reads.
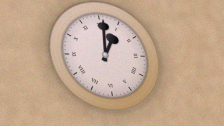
1:01
